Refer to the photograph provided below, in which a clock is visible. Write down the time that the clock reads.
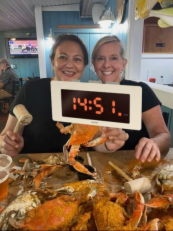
14:51
